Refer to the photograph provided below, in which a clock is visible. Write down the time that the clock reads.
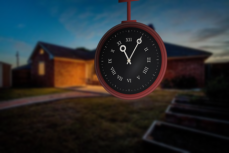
11:05
